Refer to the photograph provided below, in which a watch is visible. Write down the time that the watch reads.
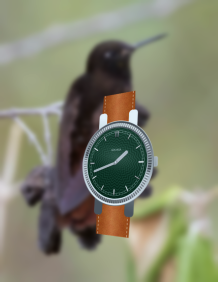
1:42
